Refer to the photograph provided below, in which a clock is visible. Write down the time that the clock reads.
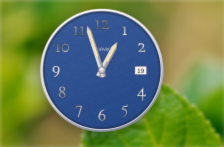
12:57
